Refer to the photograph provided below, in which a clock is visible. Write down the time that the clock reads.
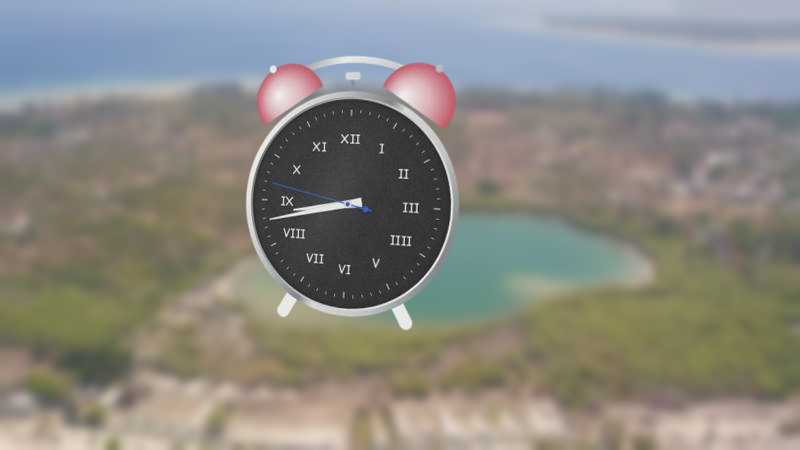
8:42:47
